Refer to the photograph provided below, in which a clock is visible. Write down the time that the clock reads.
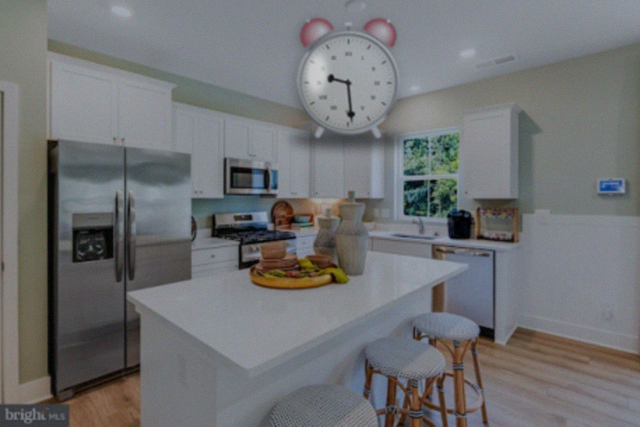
9:29
